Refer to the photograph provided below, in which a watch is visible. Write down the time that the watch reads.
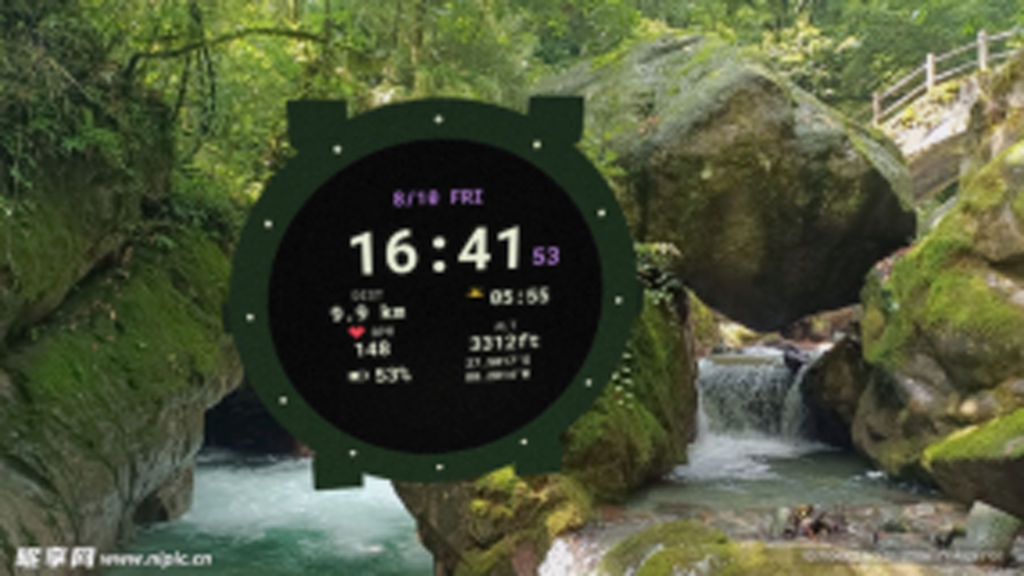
16:41
